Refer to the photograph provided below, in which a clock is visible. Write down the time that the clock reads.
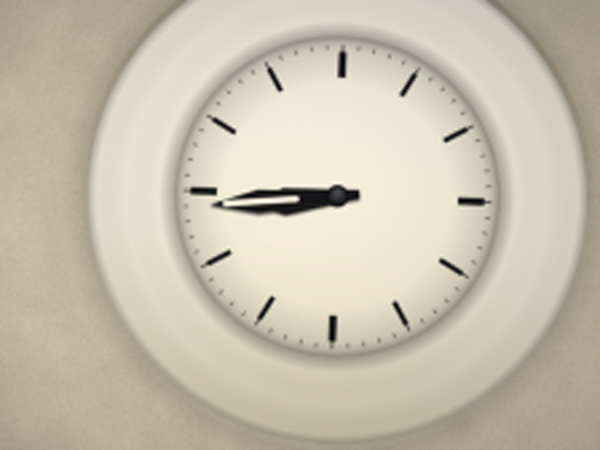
8:44
